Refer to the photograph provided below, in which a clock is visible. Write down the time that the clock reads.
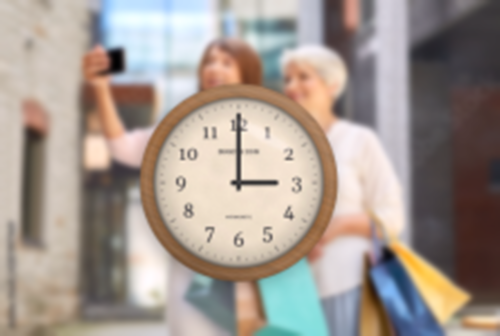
3:00
